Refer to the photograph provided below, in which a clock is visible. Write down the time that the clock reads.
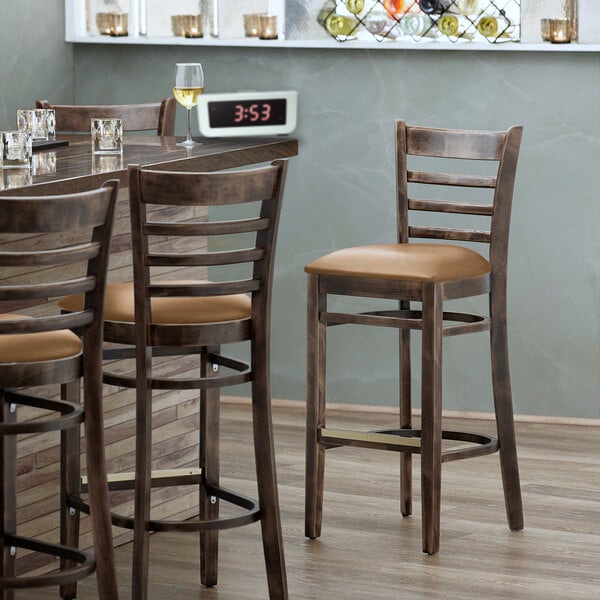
3:53
